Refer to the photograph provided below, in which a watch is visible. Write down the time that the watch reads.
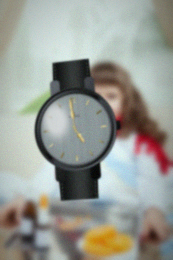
4:59
